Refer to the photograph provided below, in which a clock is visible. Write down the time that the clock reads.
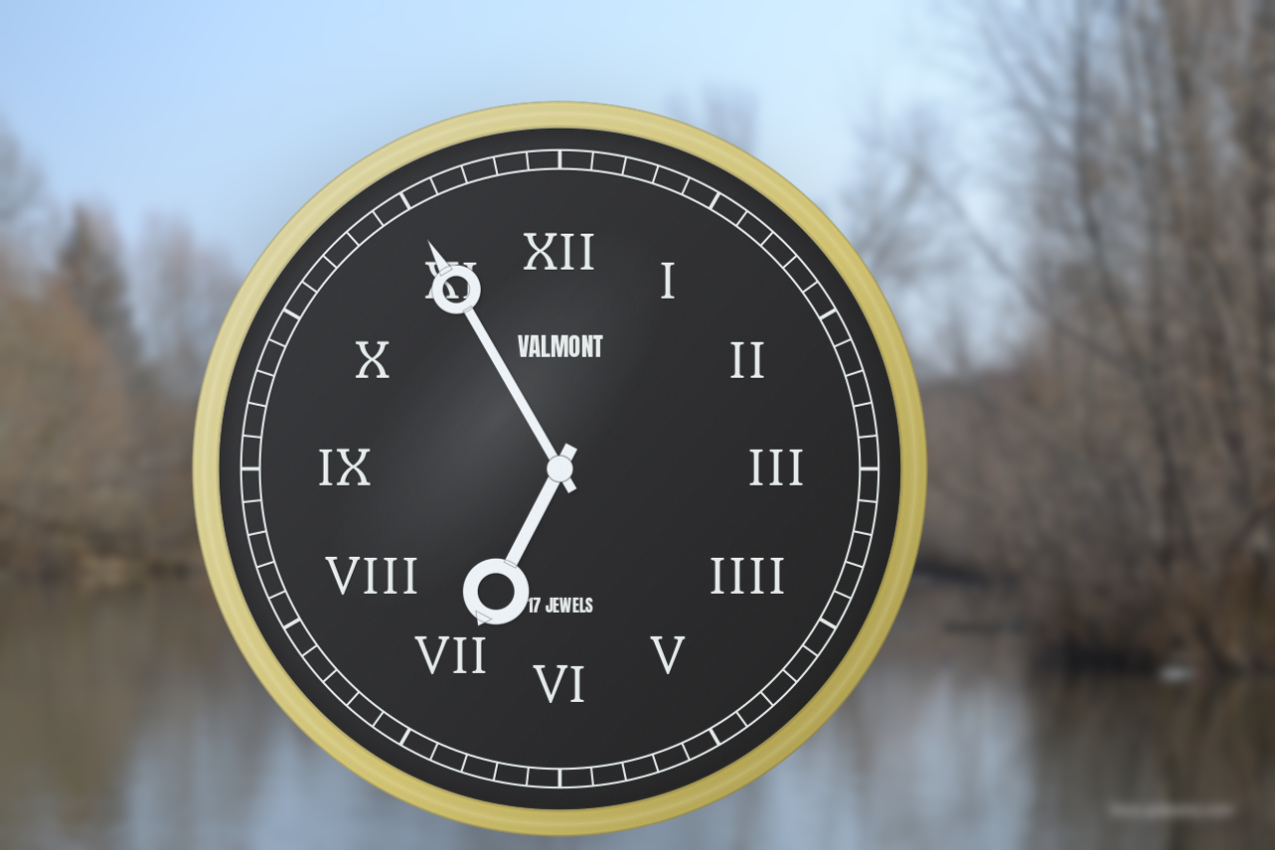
6:55
